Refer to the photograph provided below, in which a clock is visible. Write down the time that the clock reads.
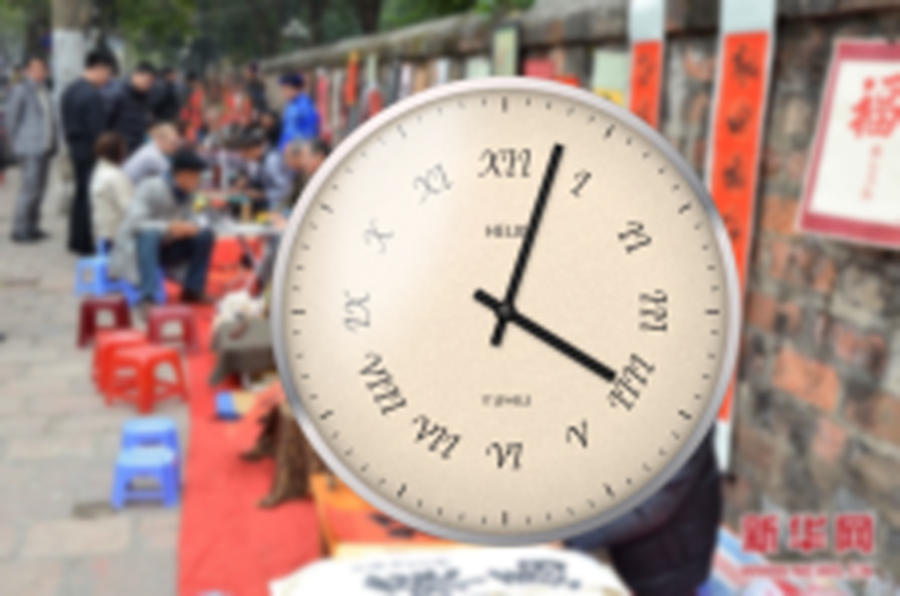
4:03
